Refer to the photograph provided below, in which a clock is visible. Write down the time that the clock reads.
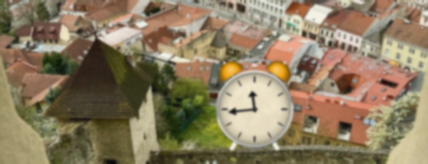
11:44
